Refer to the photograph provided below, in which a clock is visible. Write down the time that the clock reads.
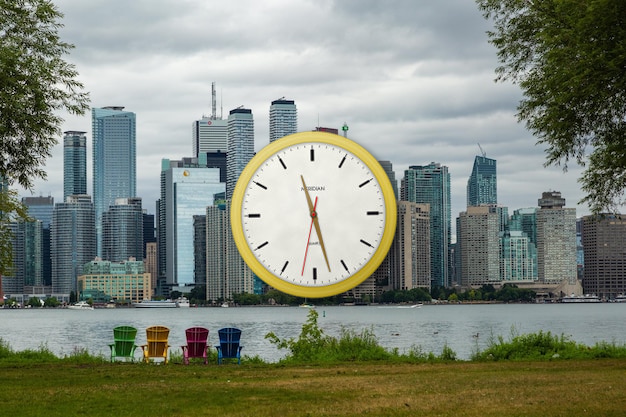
11:27:32
